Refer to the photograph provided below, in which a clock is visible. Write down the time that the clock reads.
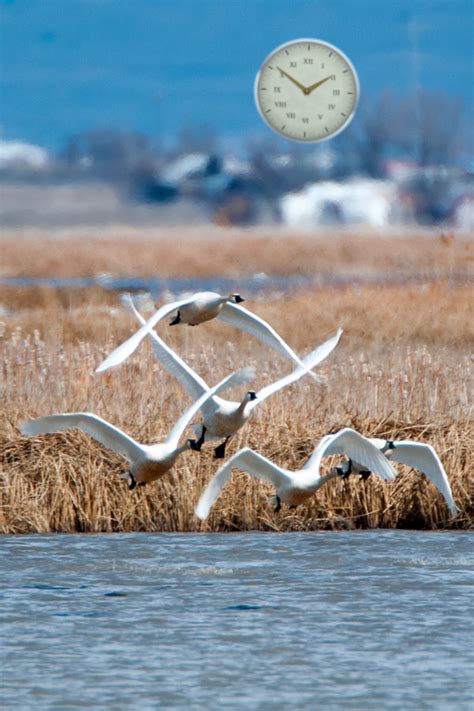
1:51
